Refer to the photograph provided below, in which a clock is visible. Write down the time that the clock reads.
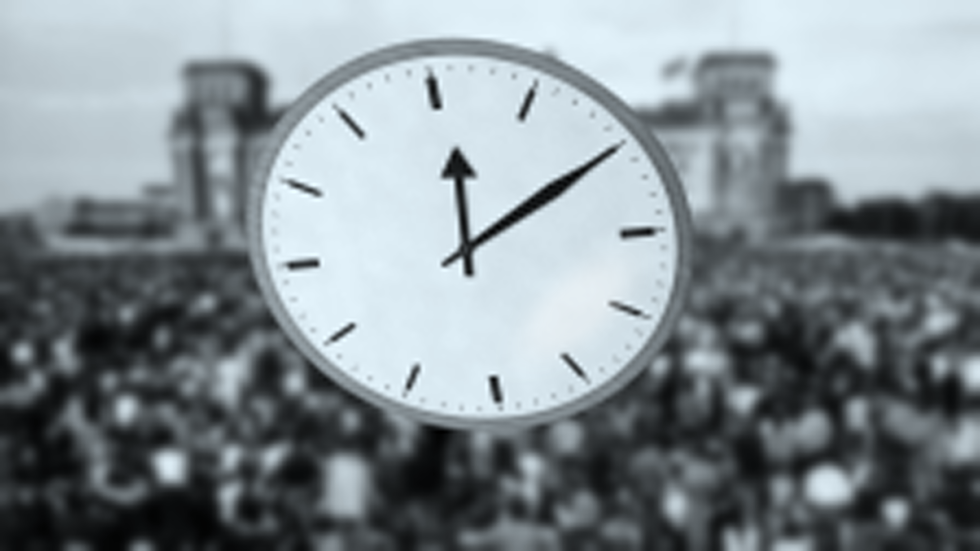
12:10
